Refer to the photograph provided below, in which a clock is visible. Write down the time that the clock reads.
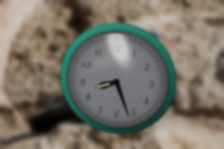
8:27
